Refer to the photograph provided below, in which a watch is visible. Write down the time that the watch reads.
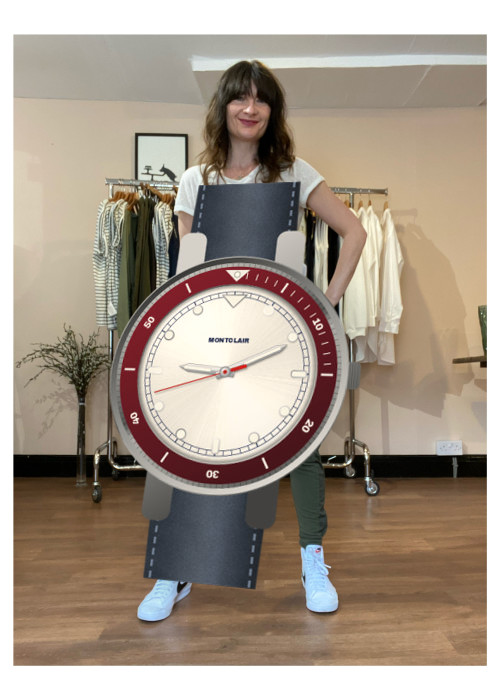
9:10:42
